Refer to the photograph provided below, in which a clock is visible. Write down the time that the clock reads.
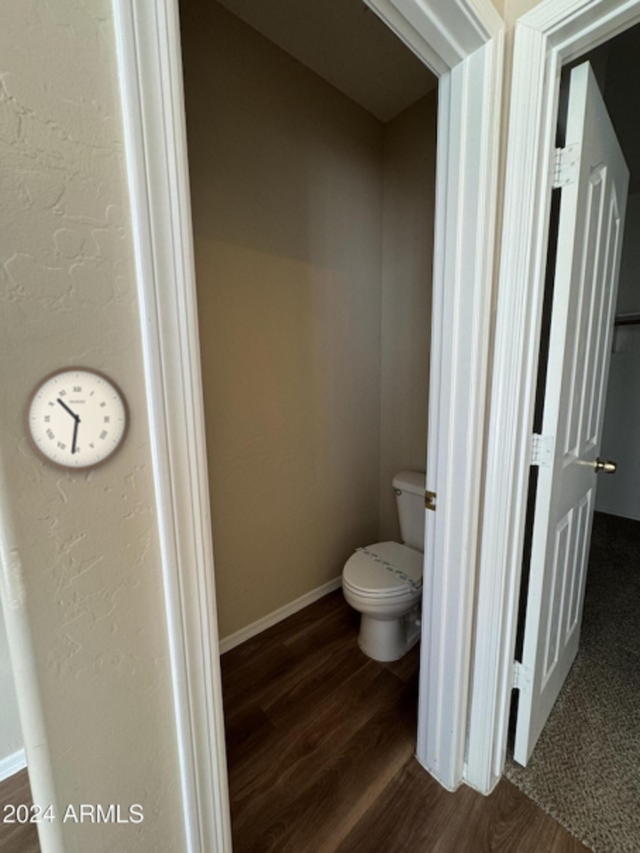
10:31
